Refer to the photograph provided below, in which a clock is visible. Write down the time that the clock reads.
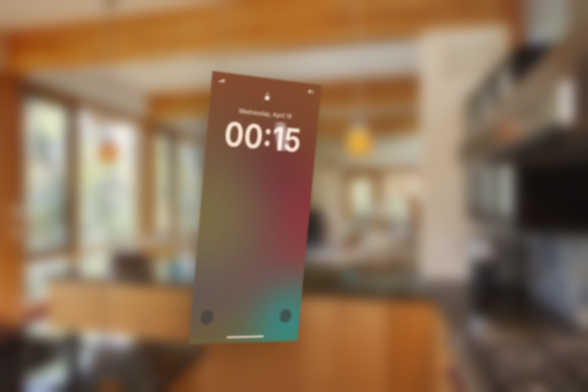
0:15
